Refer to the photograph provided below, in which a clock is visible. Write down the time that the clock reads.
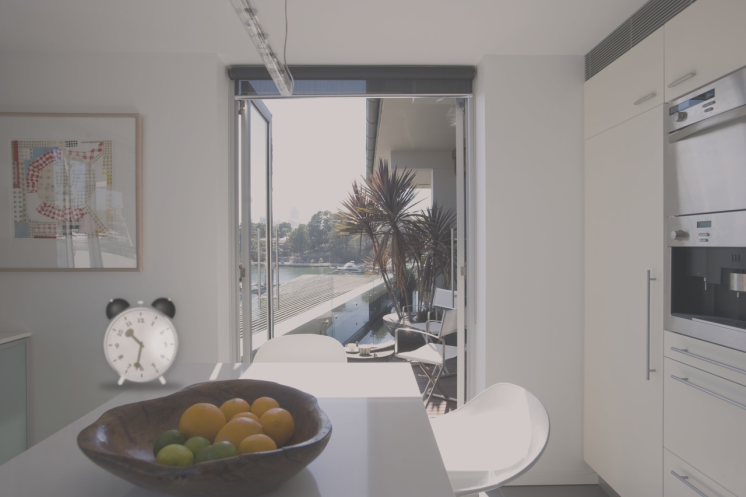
10:32
